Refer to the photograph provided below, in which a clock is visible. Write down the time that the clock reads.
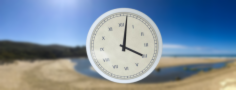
4:02
